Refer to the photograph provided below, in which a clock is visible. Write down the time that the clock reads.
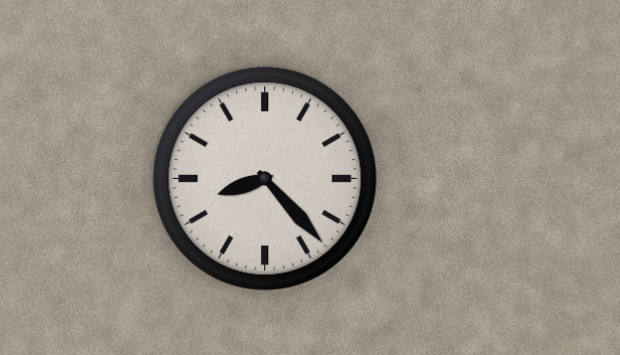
8:23
